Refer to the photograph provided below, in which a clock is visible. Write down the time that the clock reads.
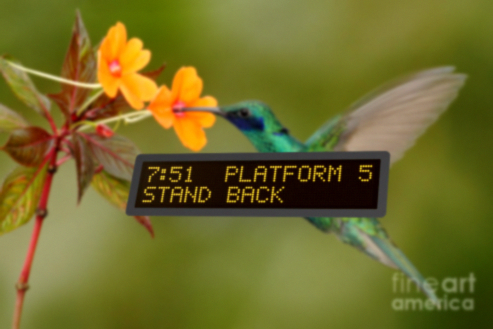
7:51
